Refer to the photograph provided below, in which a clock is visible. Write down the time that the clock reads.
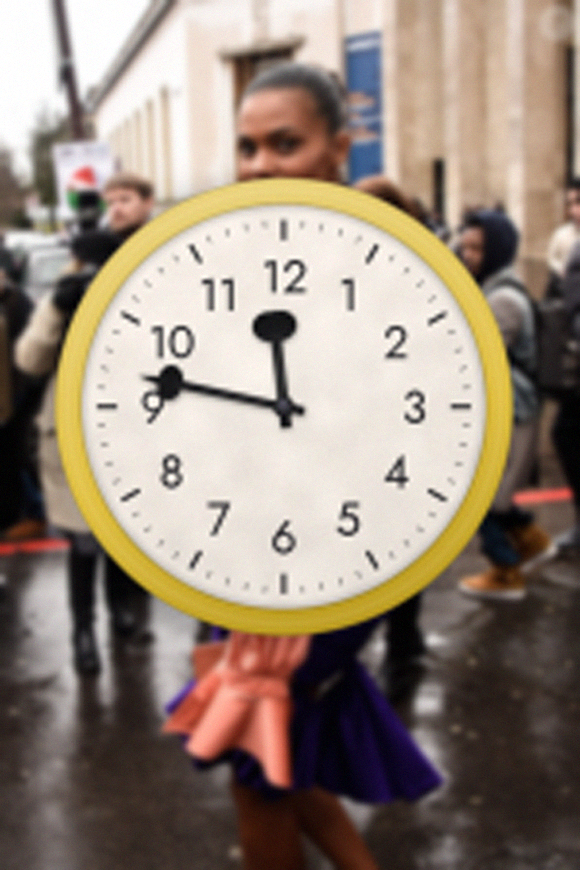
11:47
